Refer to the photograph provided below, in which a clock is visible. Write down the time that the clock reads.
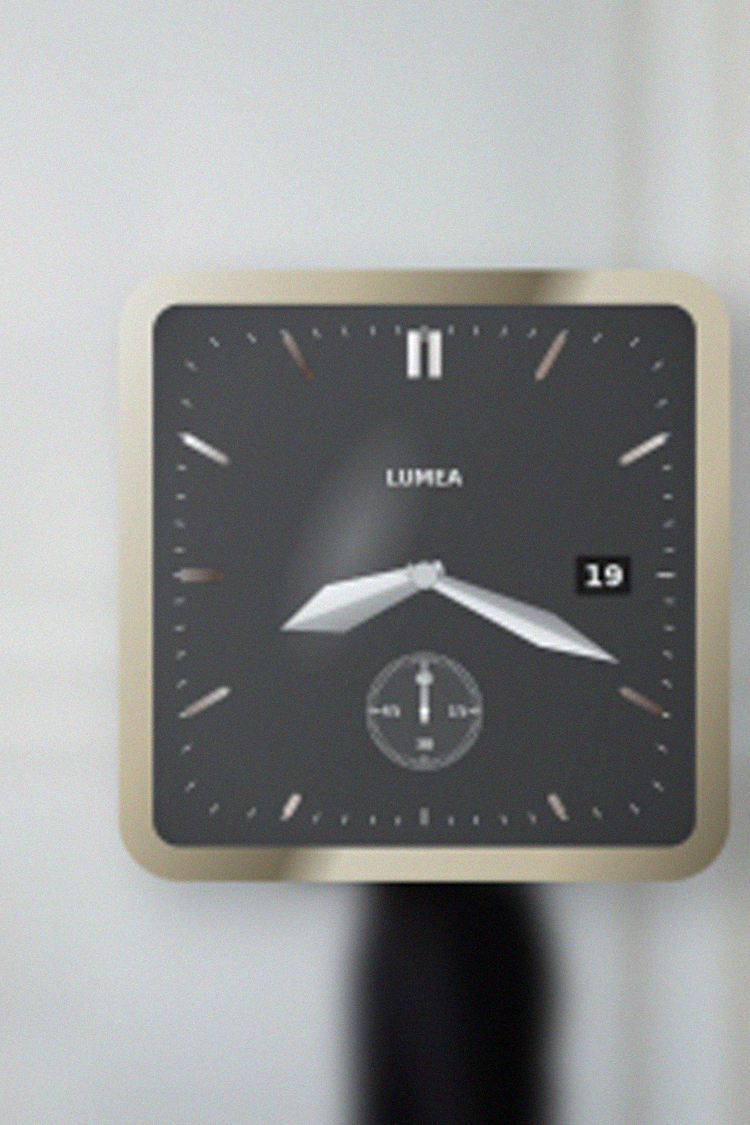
8:19
